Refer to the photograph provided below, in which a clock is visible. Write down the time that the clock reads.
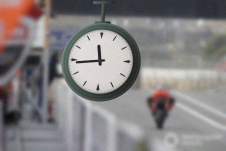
11:44
